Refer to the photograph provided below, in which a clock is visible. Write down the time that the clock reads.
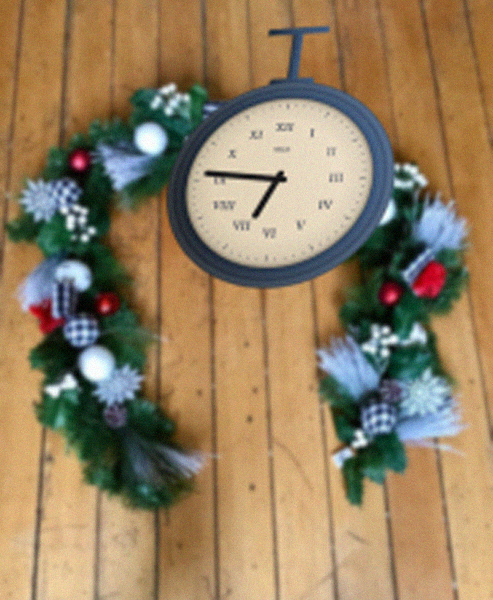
6:46
